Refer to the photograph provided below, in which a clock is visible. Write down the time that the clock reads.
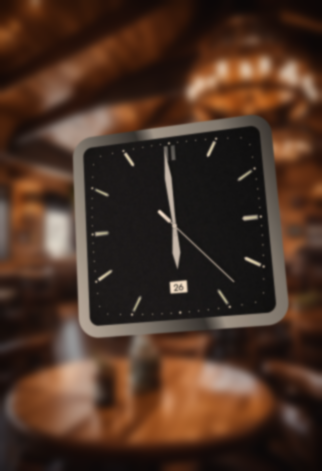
5:59:23
